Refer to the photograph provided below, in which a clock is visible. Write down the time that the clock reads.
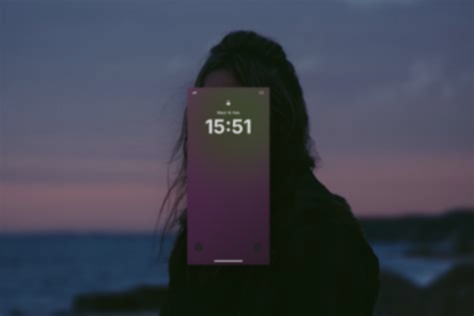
15:51
